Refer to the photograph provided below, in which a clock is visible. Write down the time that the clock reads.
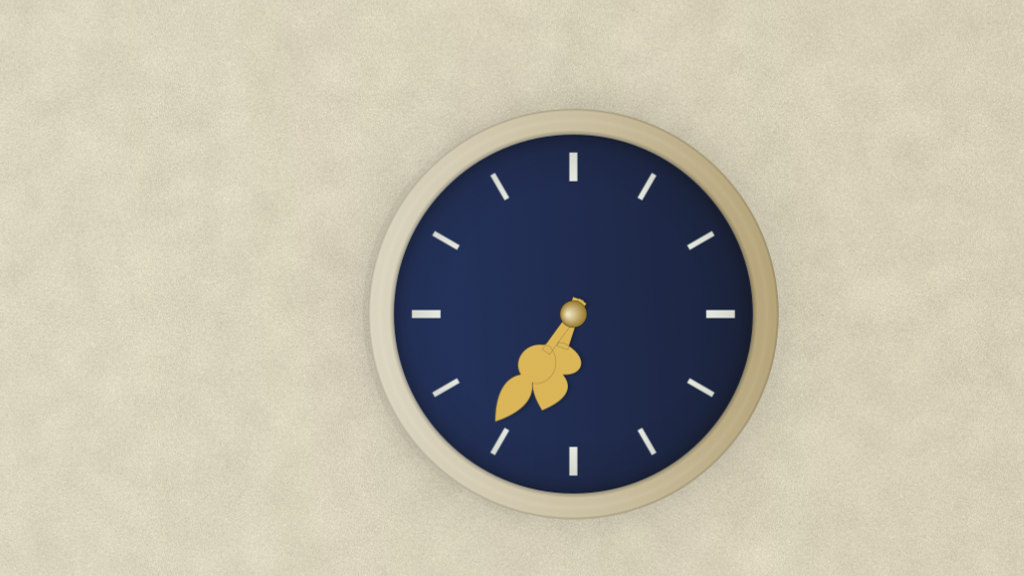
6:36
